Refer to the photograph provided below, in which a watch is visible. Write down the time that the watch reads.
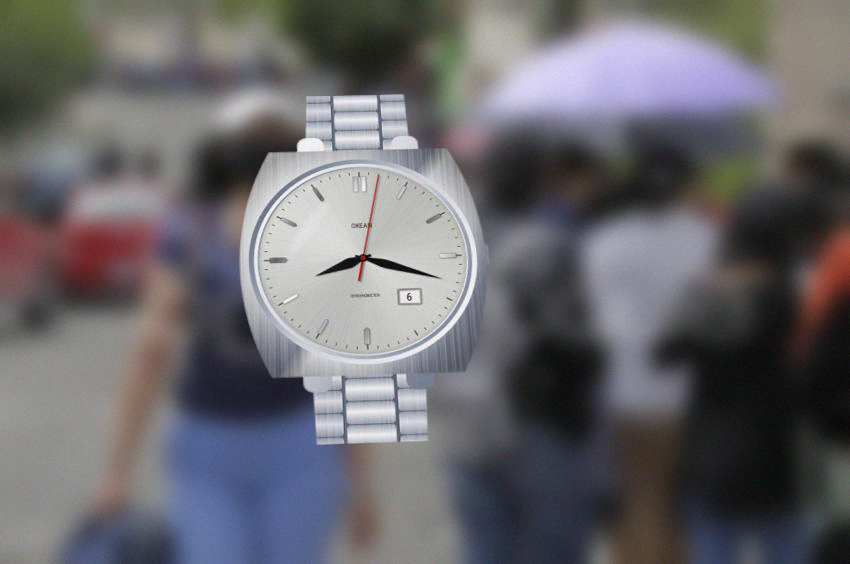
8:18:02
